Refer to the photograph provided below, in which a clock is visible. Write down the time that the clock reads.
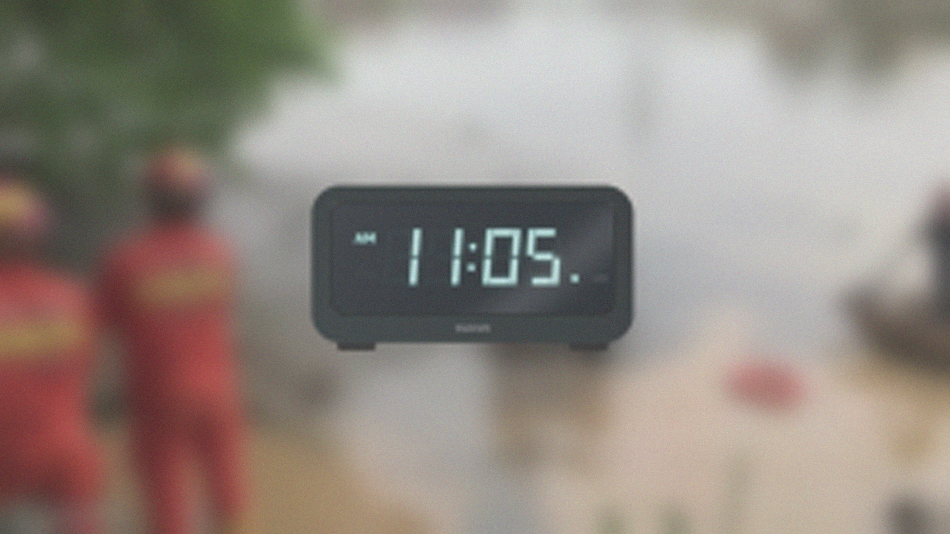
11:05
